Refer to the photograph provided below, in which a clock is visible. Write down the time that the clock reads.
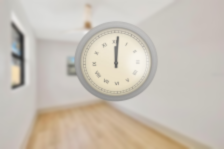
12:01
